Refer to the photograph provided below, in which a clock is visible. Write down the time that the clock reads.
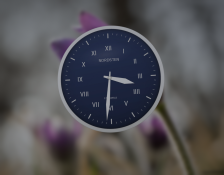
3:31
